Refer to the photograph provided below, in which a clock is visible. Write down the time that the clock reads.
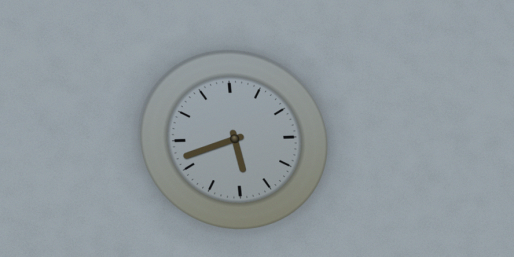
5:42
